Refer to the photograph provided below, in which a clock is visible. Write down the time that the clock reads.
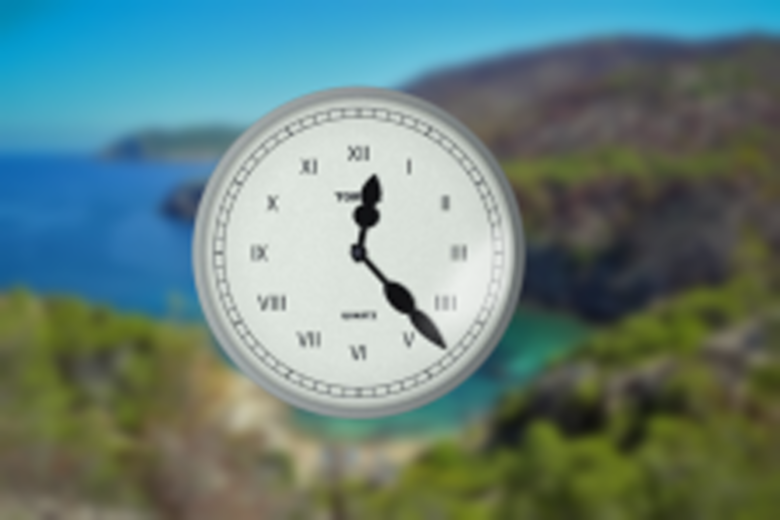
12:23
